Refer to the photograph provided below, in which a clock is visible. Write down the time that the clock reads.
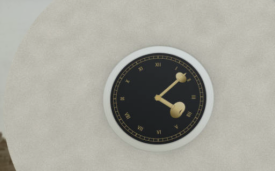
4:08
